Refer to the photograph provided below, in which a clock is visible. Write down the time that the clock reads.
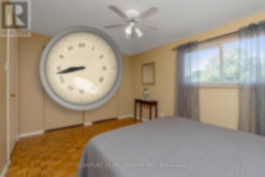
8:43
